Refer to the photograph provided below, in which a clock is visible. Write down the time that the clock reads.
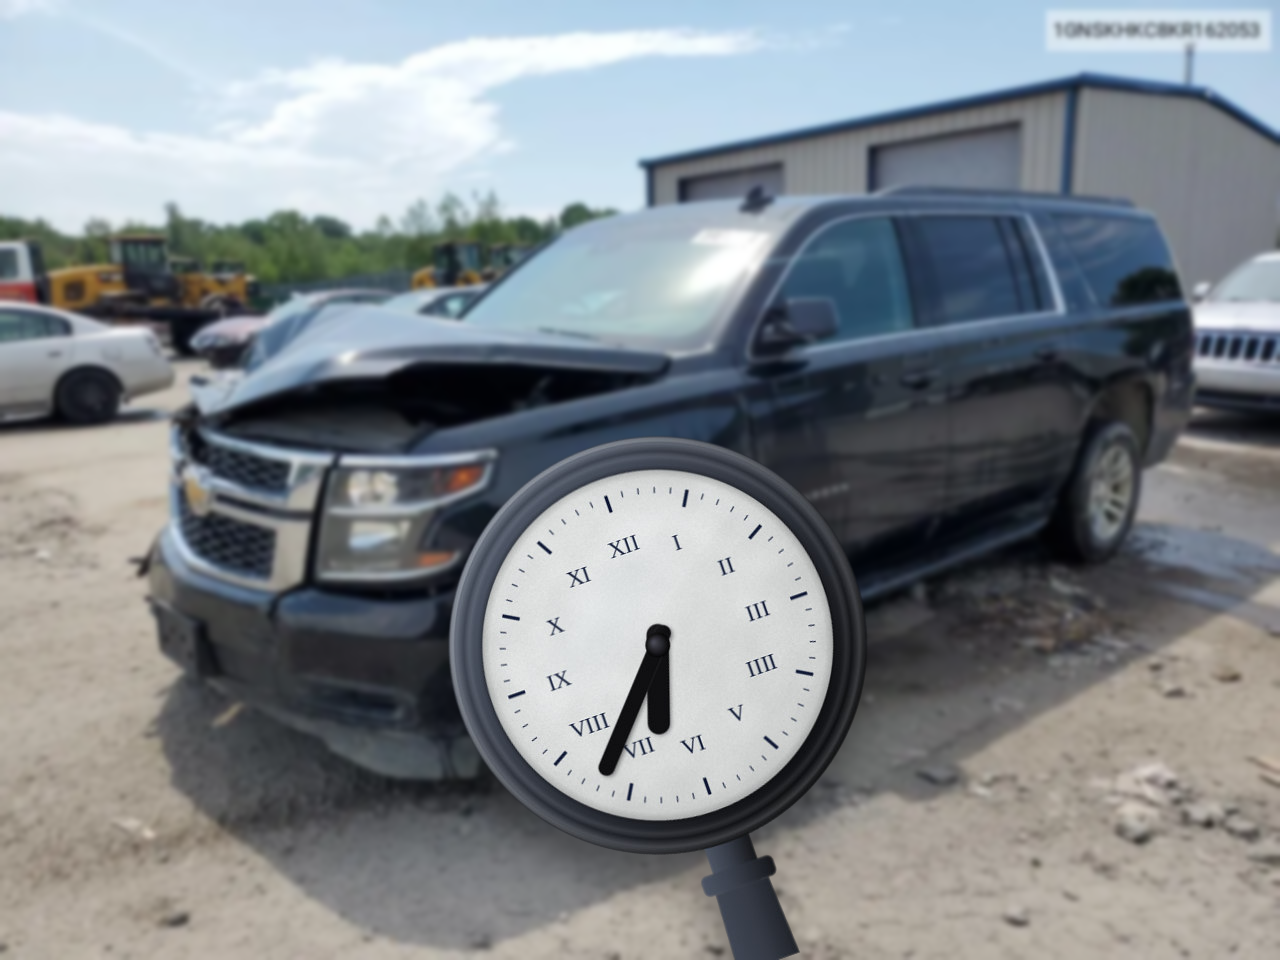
6:37
